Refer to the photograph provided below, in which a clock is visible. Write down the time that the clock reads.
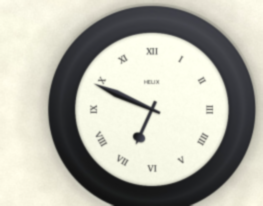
6:49
